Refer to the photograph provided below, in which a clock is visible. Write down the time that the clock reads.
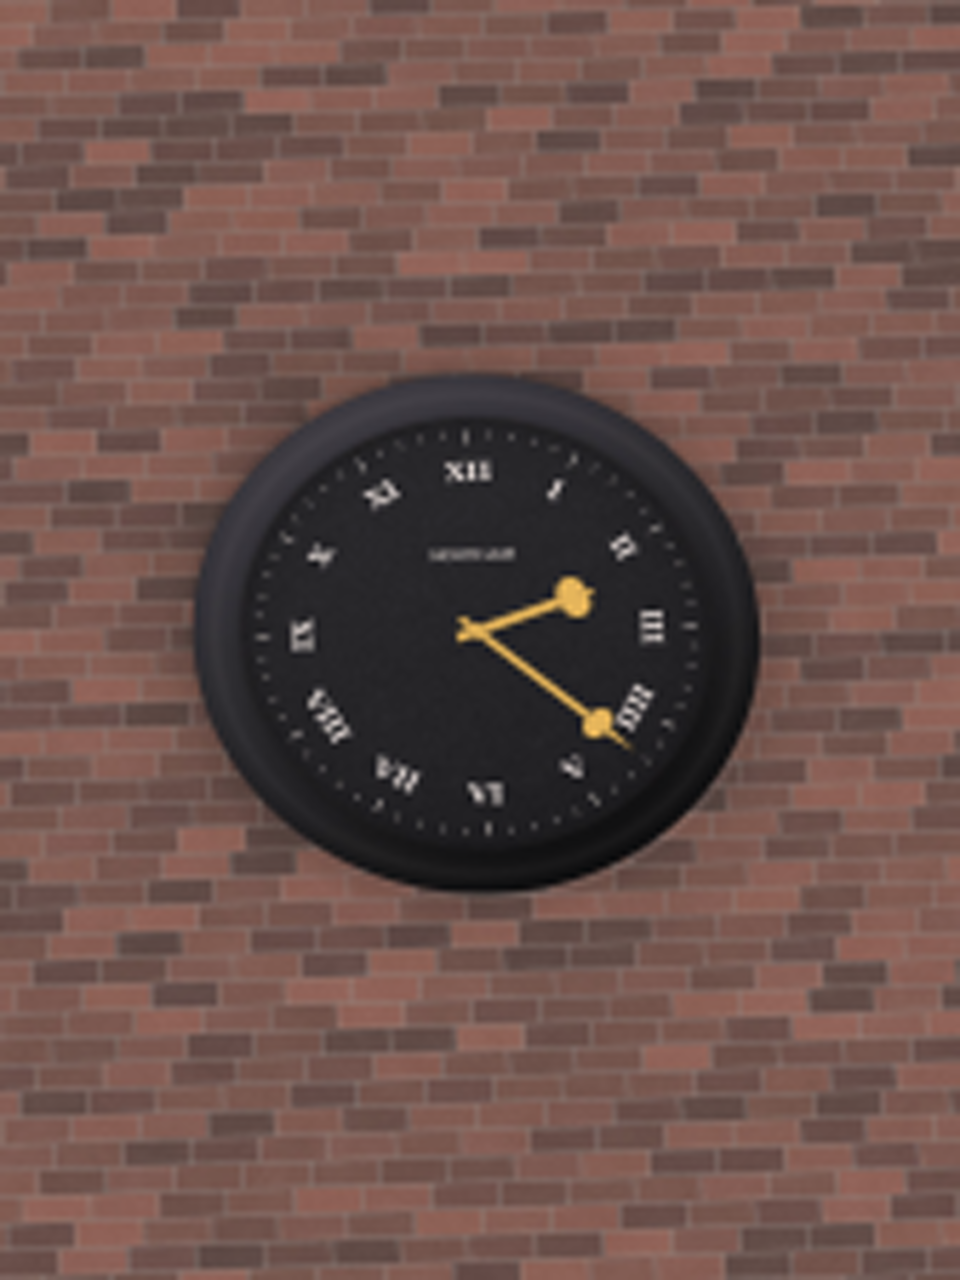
2:22
